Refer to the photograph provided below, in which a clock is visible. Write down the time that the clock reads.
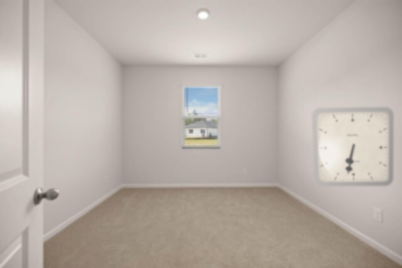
6:32
